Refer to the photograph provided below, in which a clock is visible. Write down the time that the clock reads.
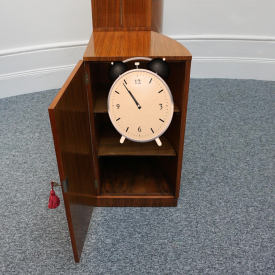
10:54
